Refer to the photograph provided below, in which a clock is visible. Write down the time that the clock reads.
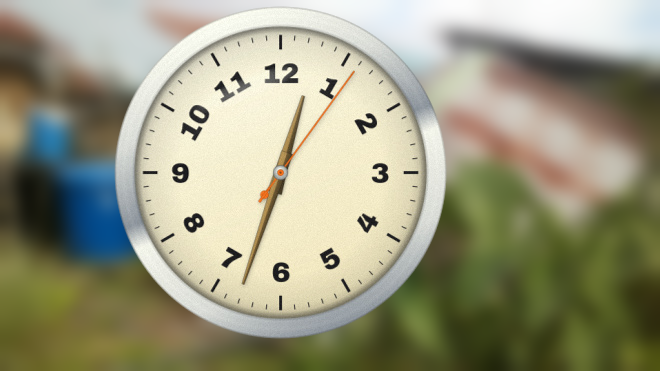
12:33:06
